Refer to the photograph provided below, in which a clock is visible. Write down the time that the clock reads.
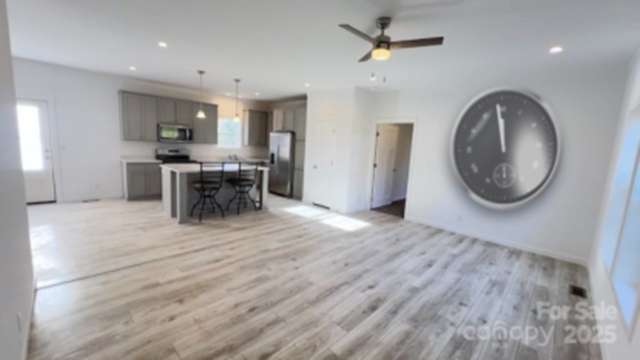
11:59
